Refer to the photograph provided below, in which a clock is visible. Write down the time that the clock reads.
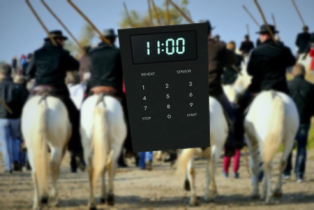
11:00
